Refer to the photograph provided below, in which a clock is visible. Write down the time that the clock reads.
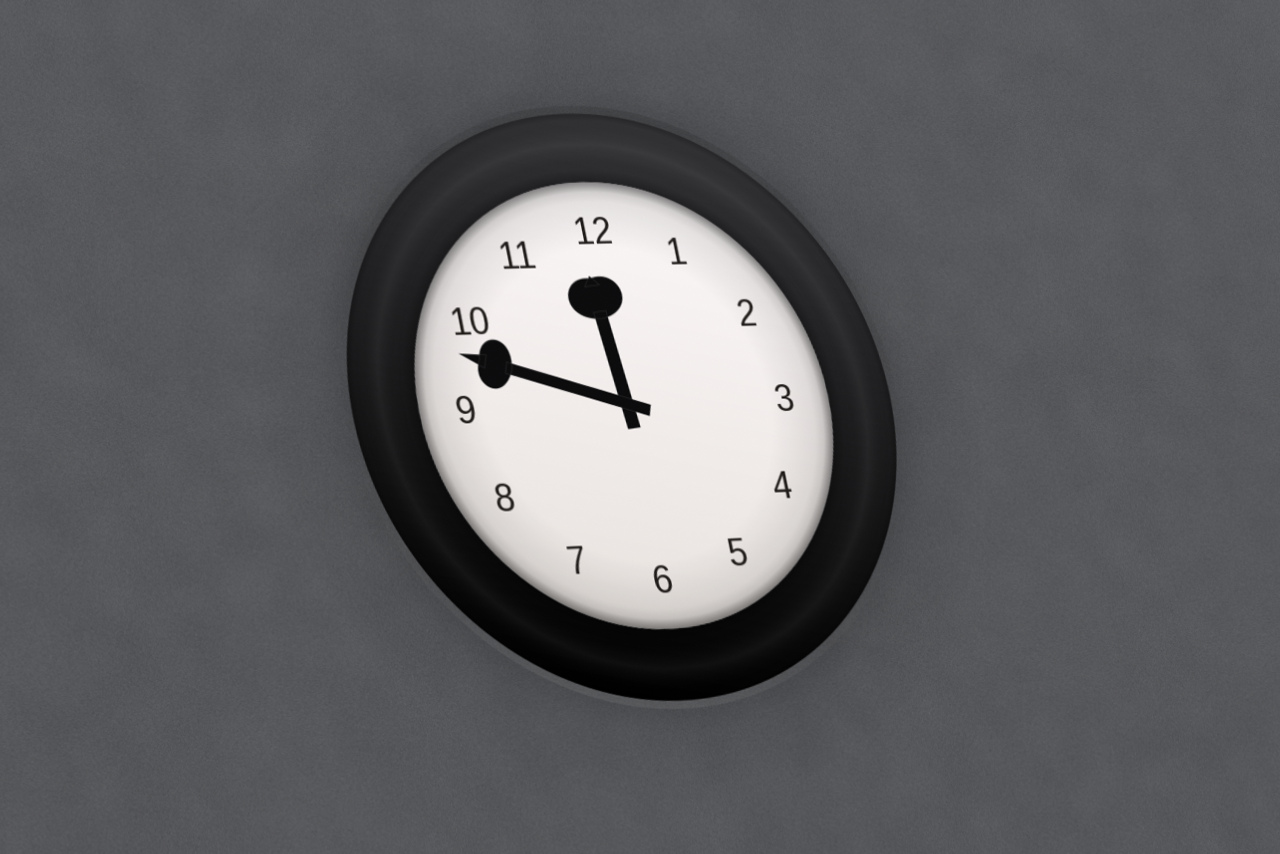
11:48
